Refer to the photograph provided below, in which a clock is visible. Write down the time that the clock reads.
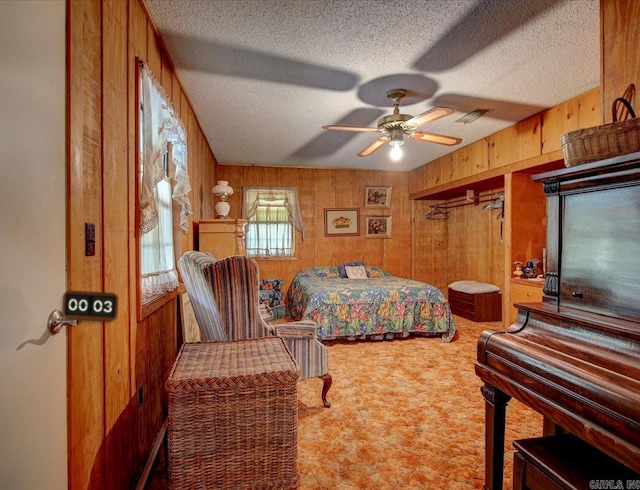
0:03
